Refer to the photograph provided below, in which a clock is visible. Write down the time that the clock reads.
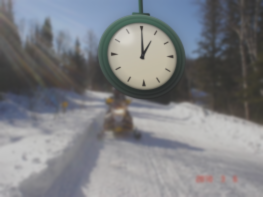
1:00
